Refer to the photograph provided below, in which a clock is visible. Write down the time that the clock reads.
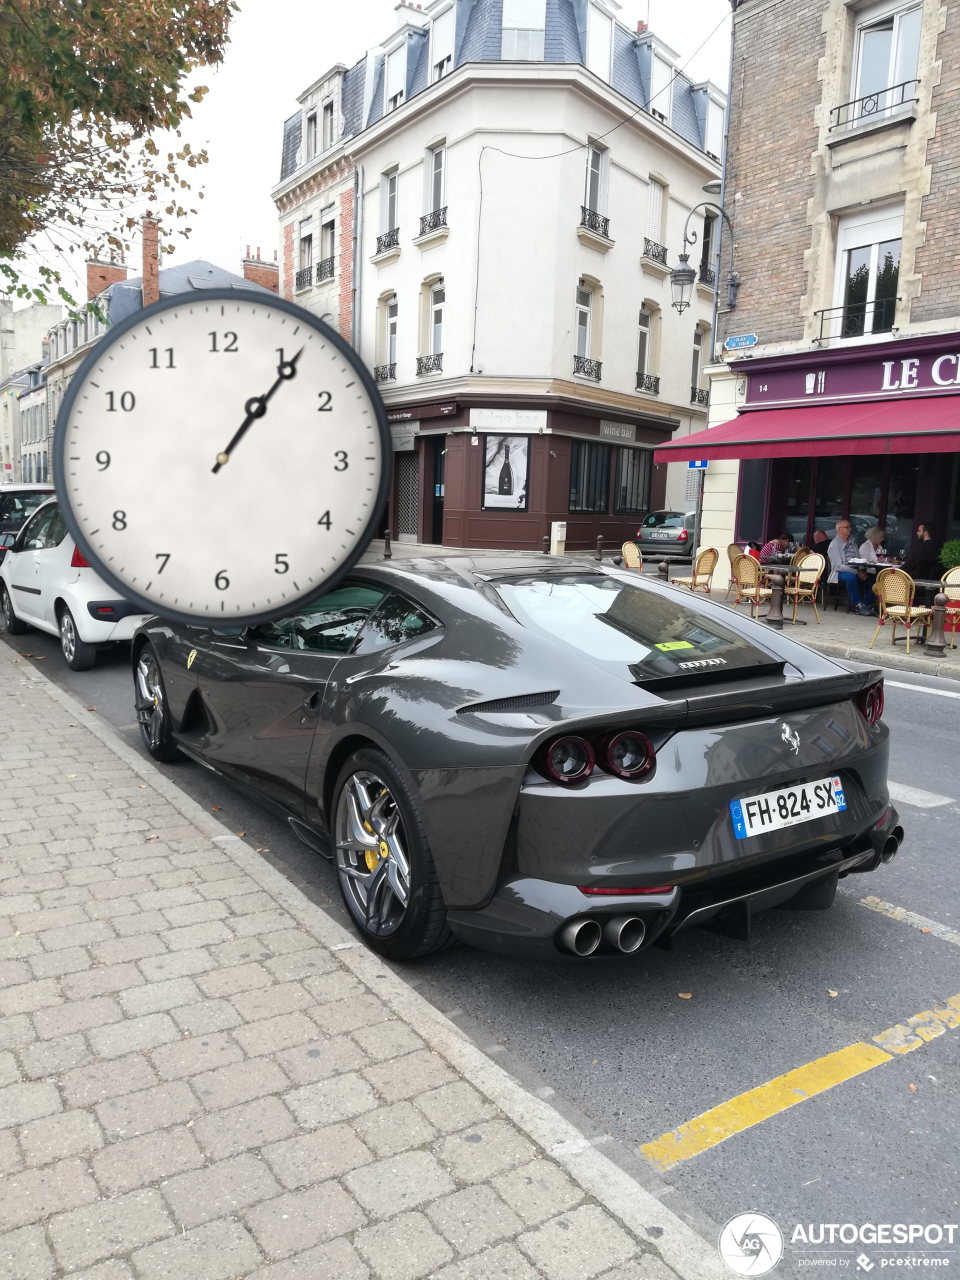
1:06
